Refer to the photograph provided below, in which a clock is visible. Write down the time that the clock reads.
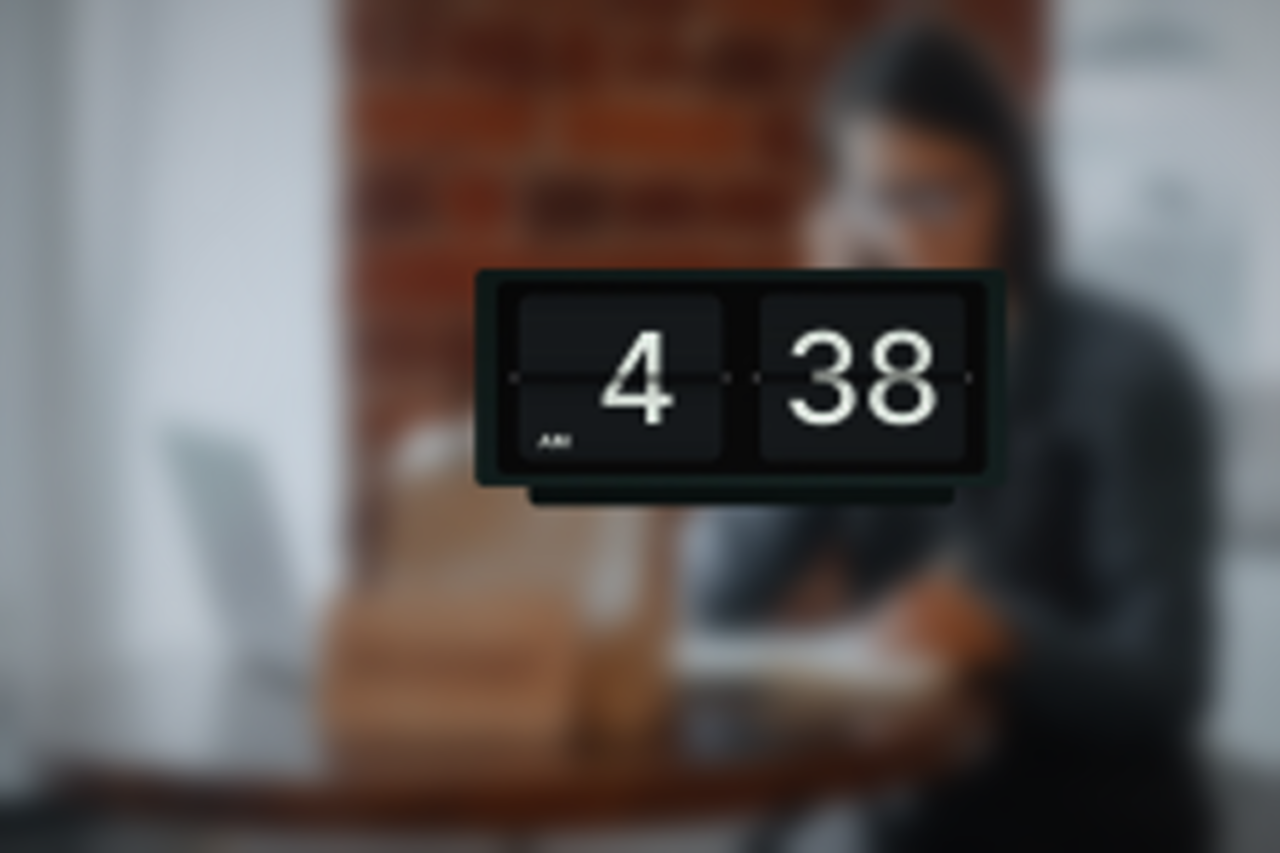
4:38
